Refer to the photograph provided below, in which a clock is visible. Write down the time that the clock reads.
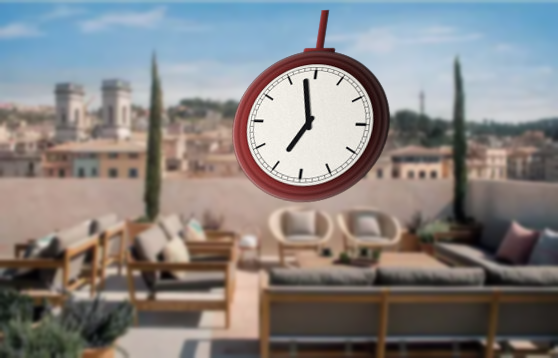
6:58
